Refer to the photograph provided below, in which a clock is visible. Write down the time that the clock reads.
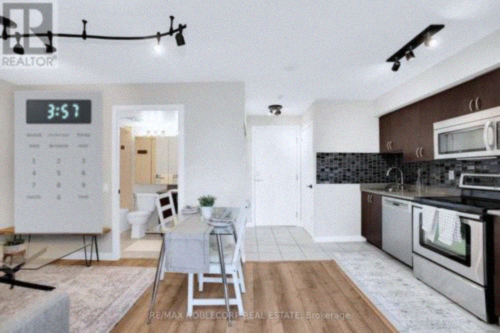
3:57
